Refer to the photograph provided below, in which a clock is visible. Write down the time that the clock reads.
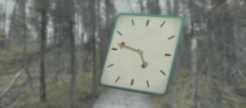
4:47
